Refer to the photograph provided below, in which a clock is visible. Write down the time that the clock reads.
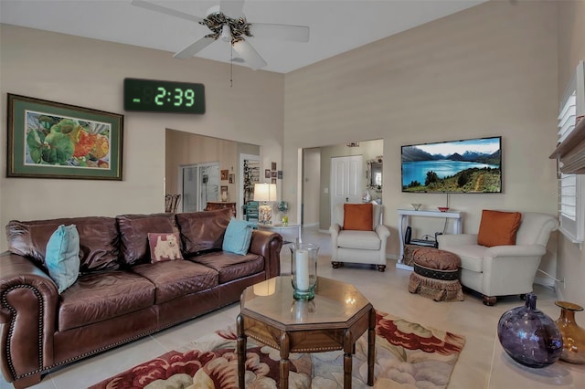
2:39
